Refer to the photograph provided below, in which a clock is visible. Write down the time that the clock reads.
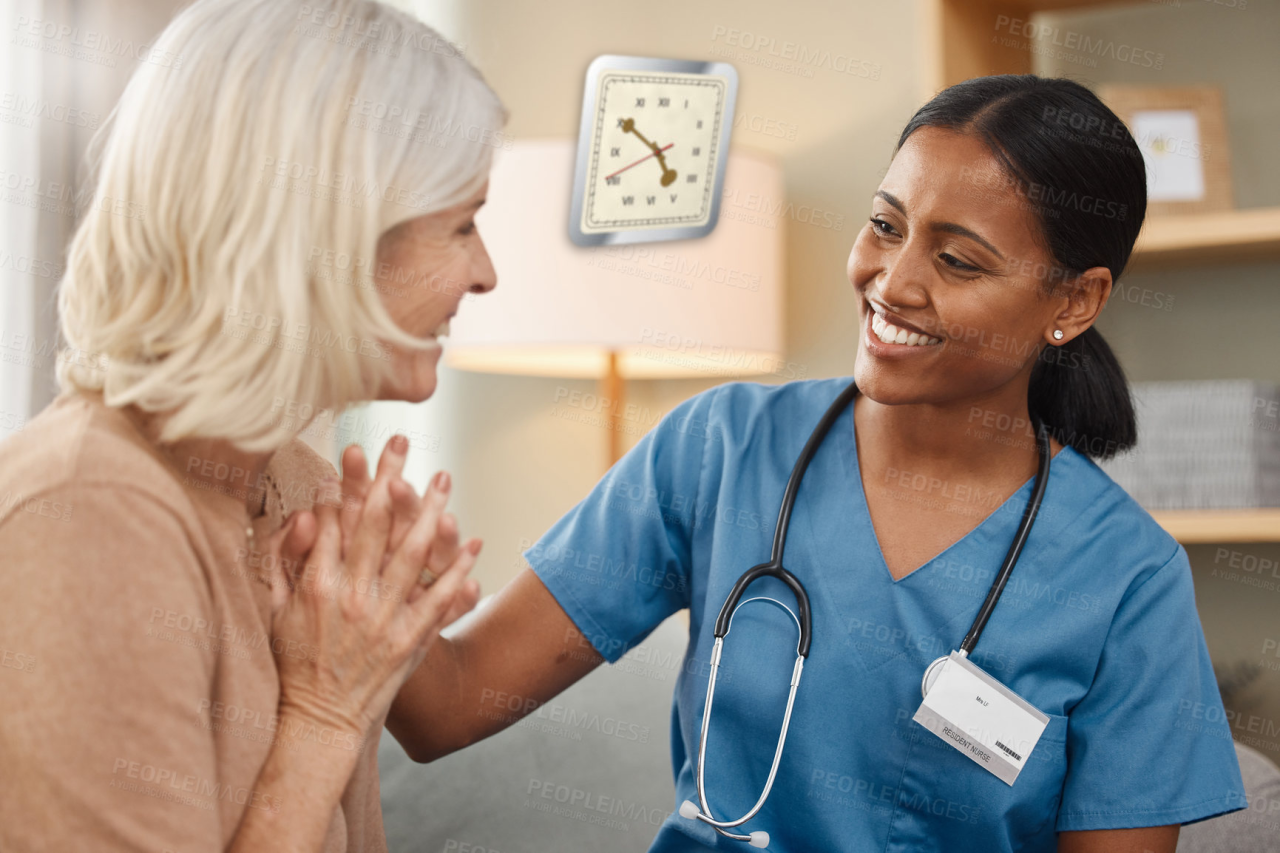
4:50:41
